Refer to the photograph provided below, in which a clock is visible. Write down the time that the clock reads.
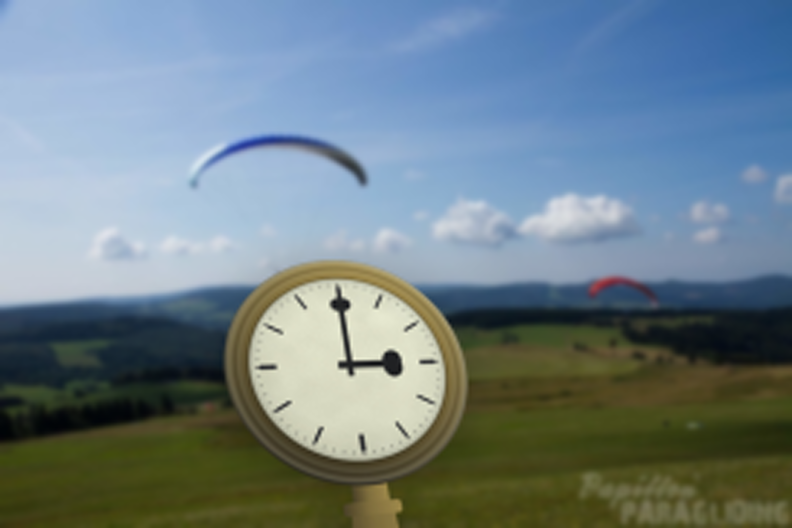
3:00
